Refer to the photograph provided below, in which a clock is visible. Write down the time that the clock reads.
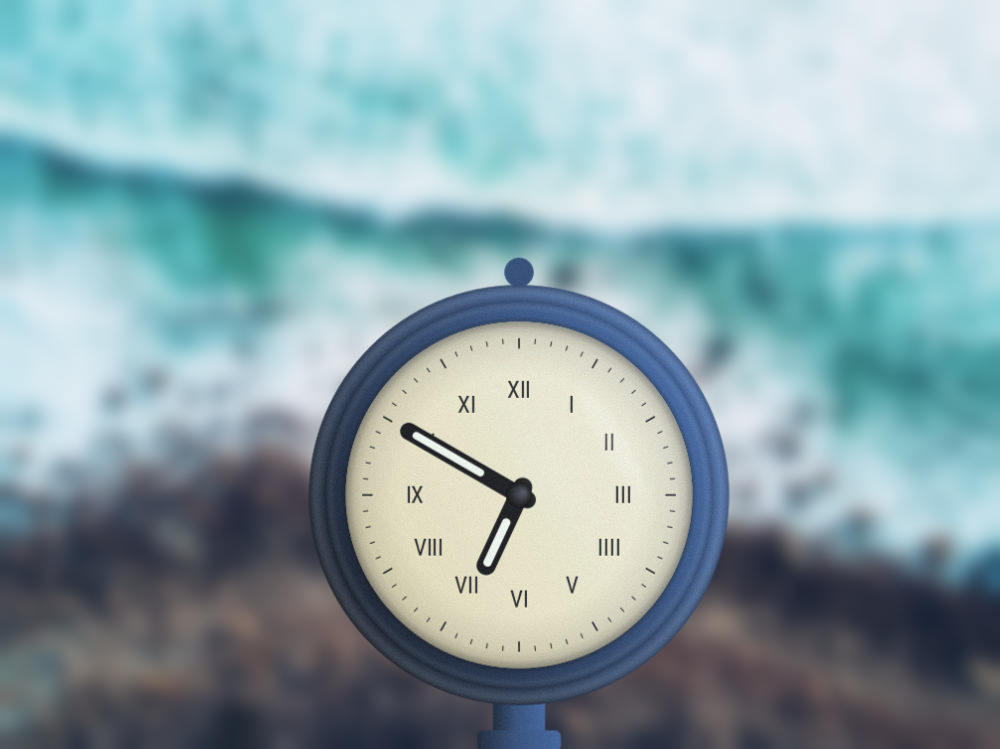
6:50
